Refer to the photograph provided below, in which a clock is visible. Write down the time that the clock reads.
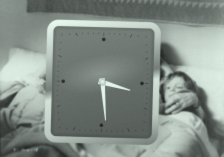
3:29
